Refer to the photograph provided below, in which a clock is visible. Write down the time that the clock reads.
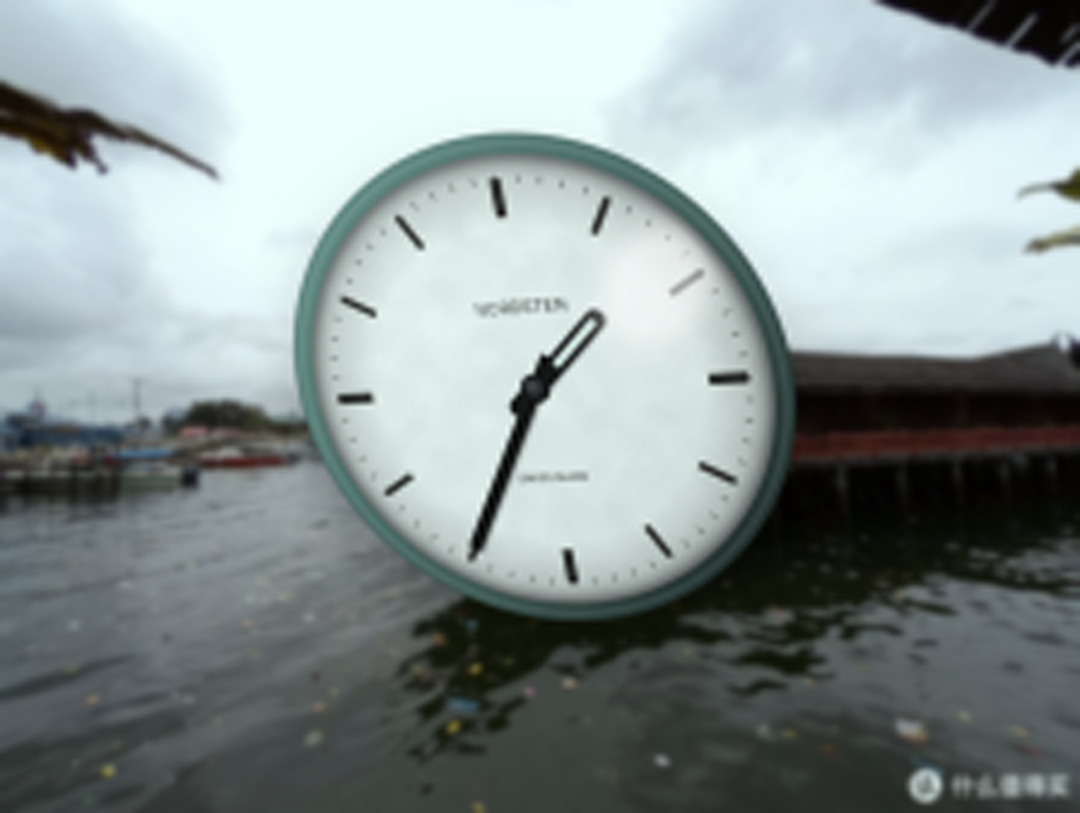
1:35
